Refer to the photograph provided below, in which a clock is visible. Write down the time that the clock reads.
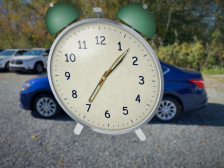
7:07
